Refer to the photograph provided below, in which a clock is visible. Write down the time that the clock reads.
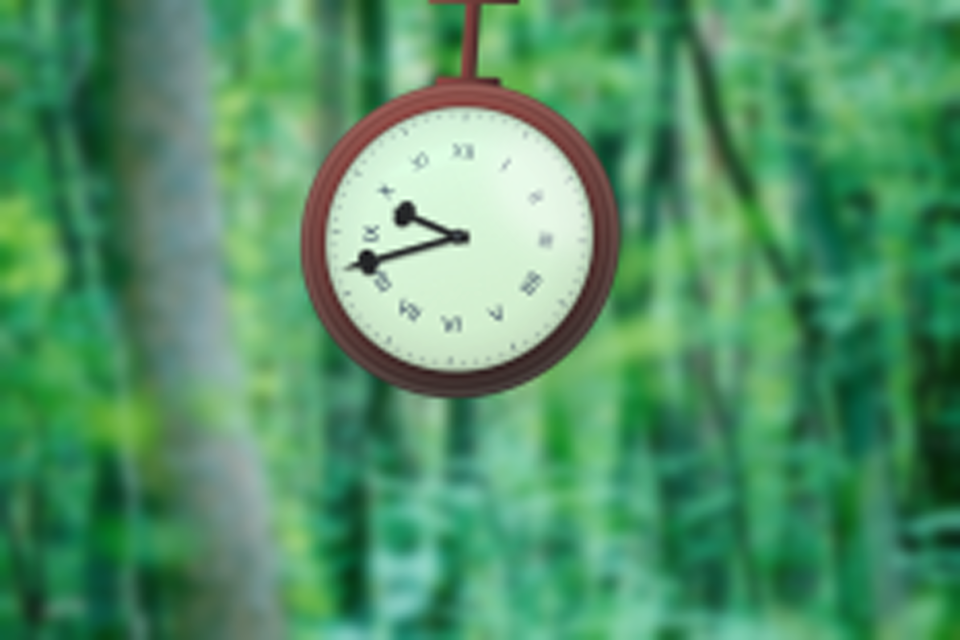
9:42
